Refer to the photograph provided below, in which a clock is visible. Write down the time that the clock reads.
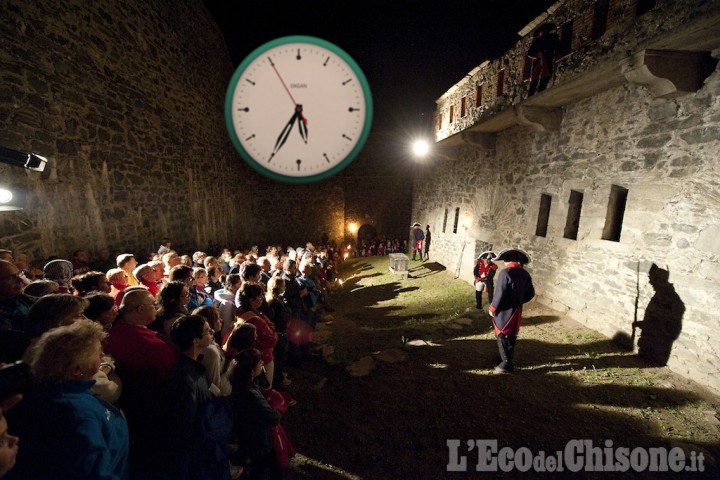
5:34:55
